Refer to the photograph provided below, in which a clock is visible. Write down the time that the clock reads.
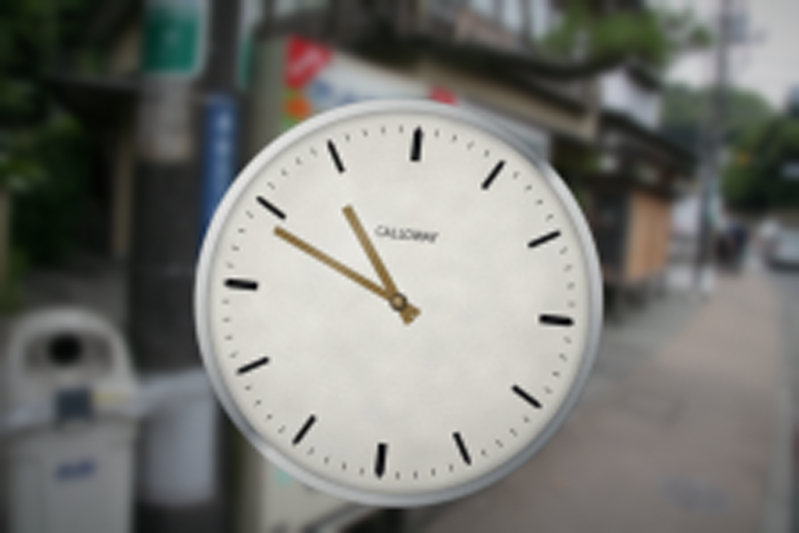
10:49
